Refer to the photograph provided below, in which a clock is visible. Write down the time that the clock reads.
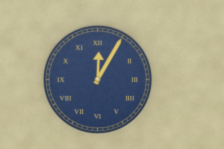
12:05
